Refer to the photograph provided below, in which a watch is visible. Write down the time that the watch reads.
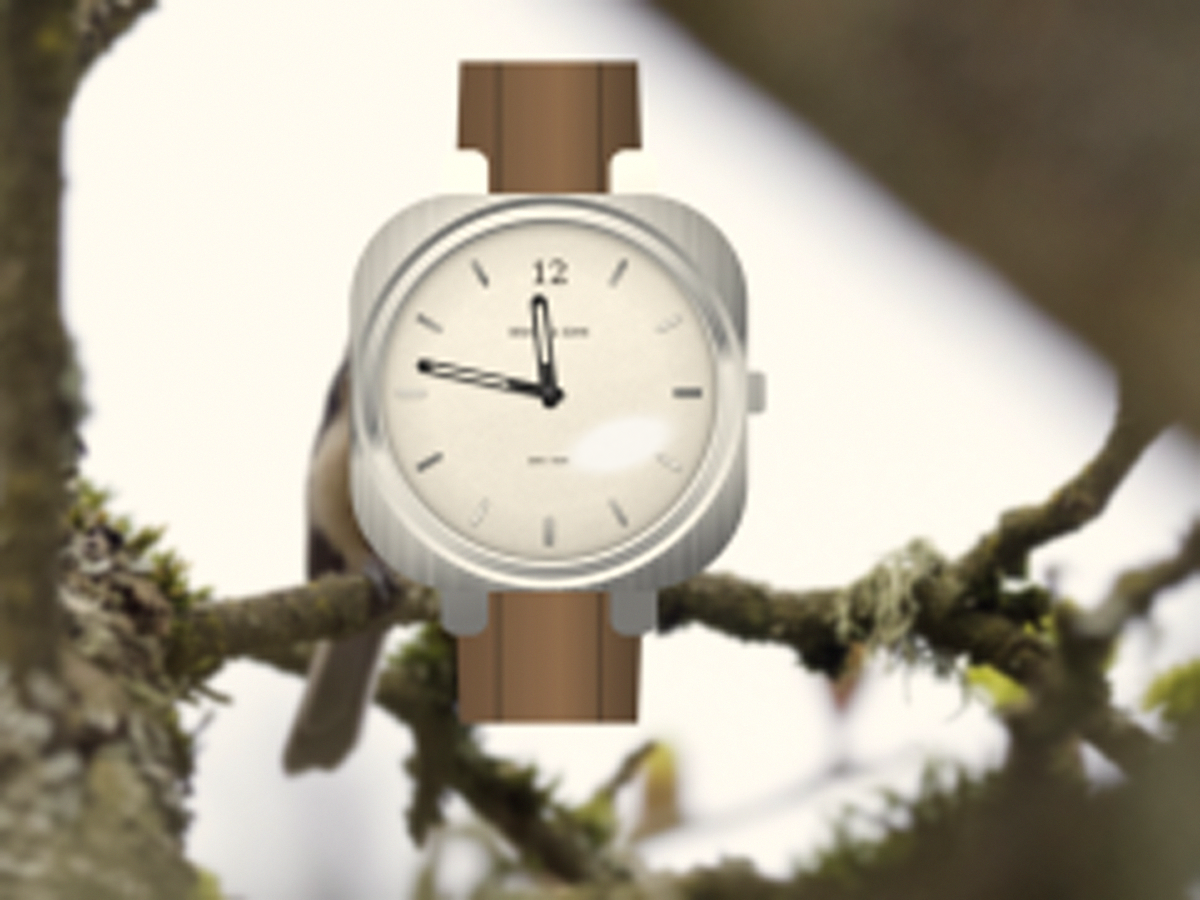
11:47
